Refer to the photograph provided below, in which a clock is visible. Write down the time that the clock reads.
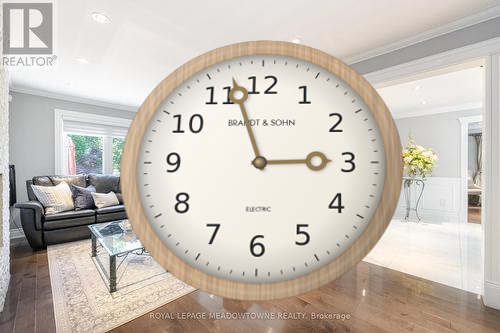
2:57
